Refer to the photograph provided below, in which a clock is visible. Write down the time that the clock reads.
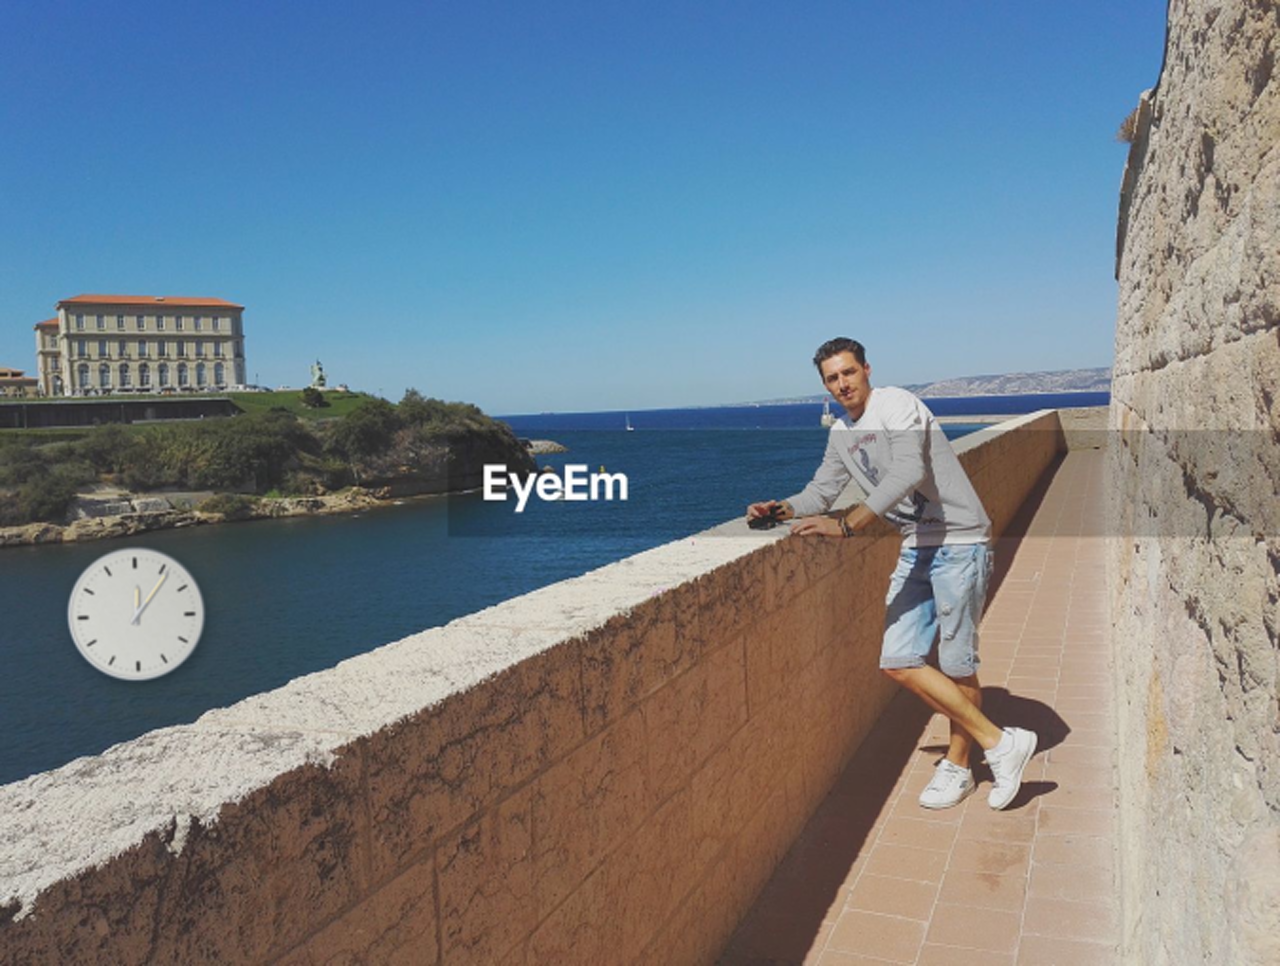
12:06
